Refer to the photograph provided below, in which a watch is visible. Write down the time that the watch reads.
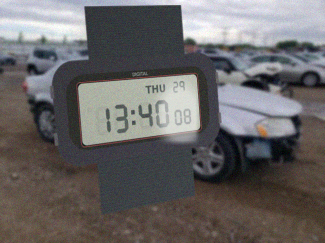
13:40:08
